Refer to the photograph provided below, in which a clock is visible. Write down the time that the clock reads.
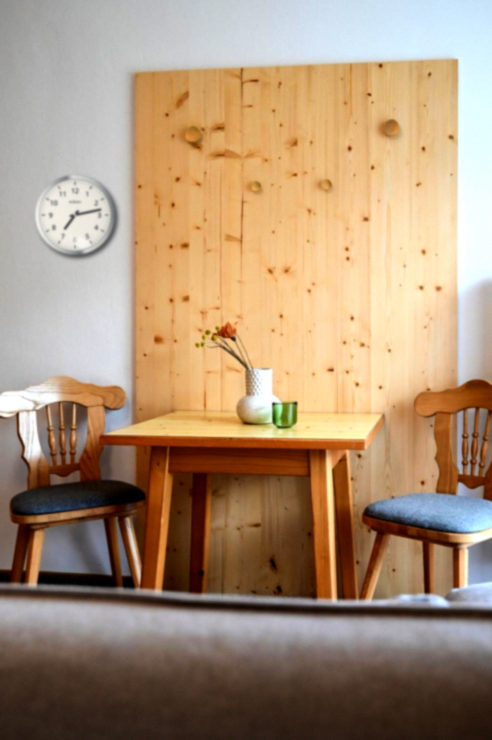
7:13
